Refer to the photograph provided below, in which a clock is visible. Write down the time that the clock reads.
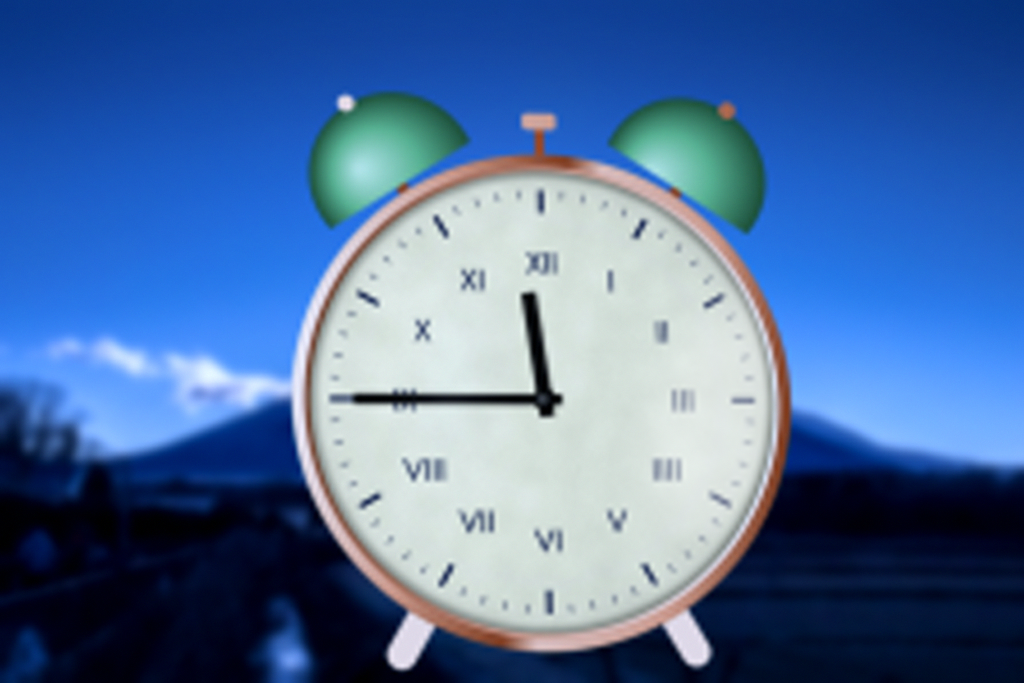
11:45
